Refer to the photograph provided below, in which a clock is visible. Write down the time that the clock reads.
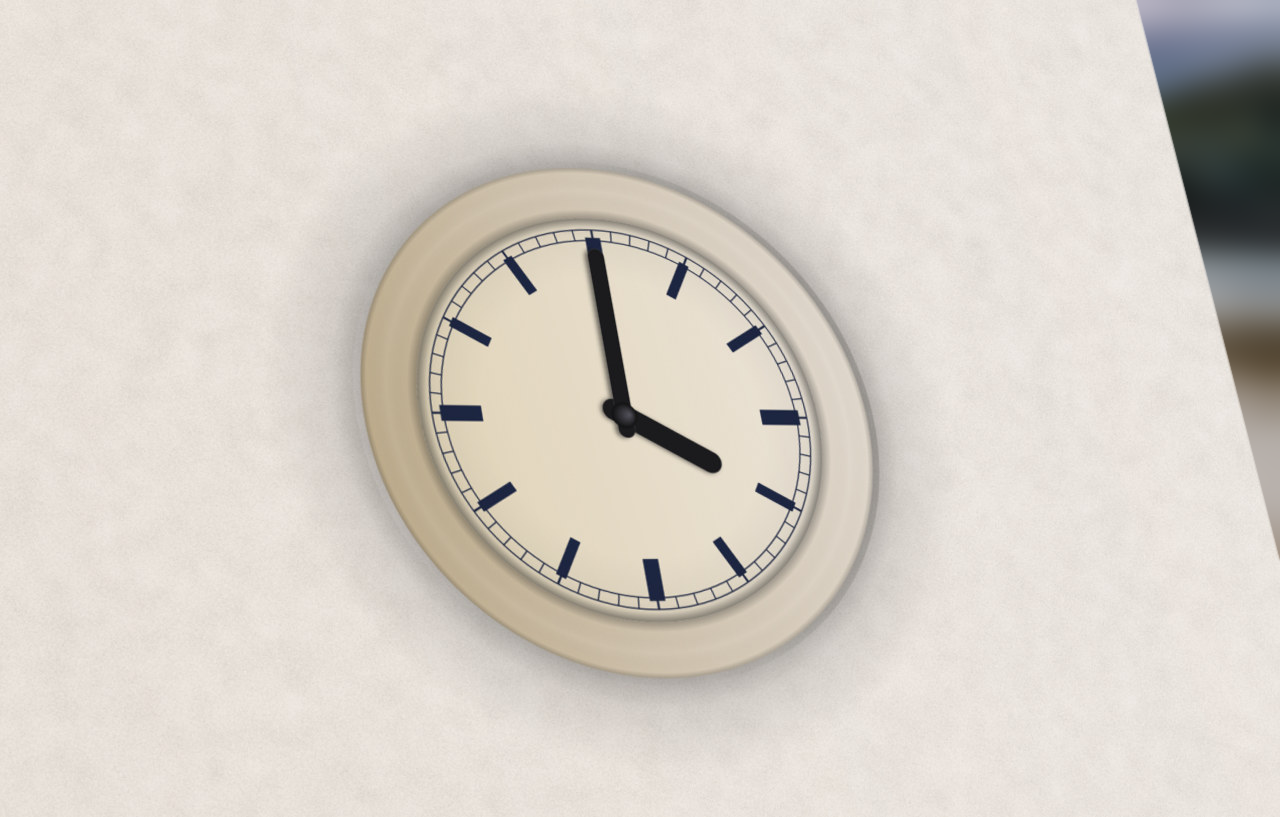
4:00
